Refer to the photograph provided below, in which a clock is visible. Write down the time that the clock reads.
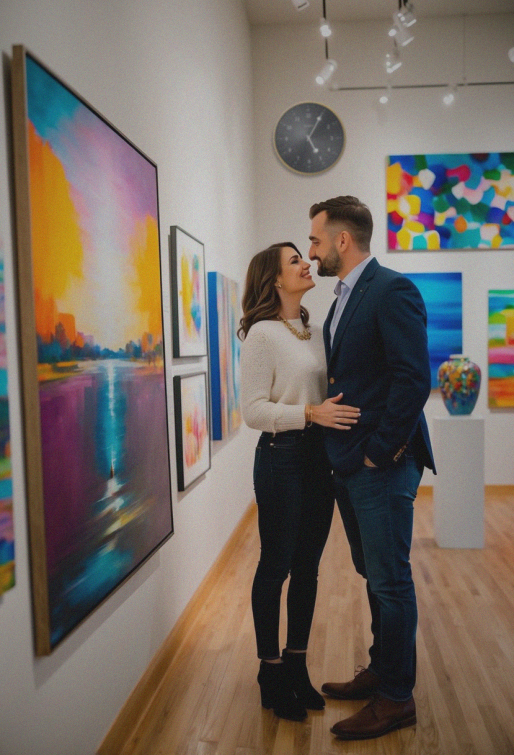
5:05
